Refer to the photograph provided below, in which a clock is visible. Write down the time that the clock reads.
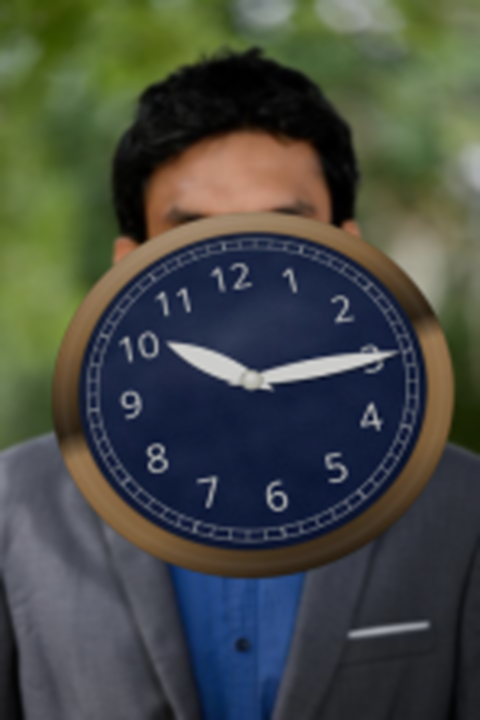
10:15
